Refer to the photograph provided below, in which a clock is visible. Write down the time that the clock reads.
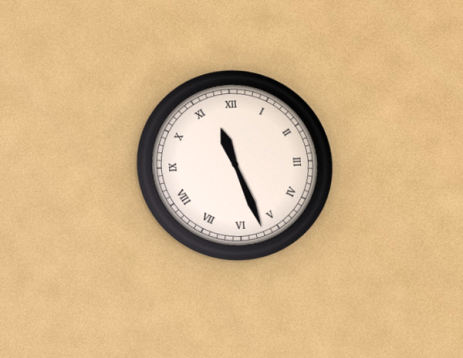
11:27
